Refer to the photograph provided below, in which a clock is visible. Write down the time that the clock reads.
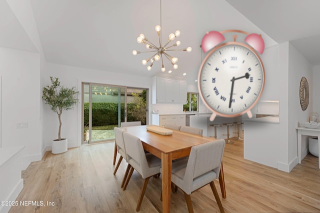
2:31
